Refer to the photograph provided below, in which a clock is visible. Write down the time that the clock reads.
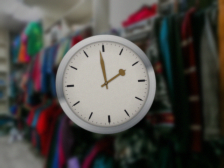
1:59
